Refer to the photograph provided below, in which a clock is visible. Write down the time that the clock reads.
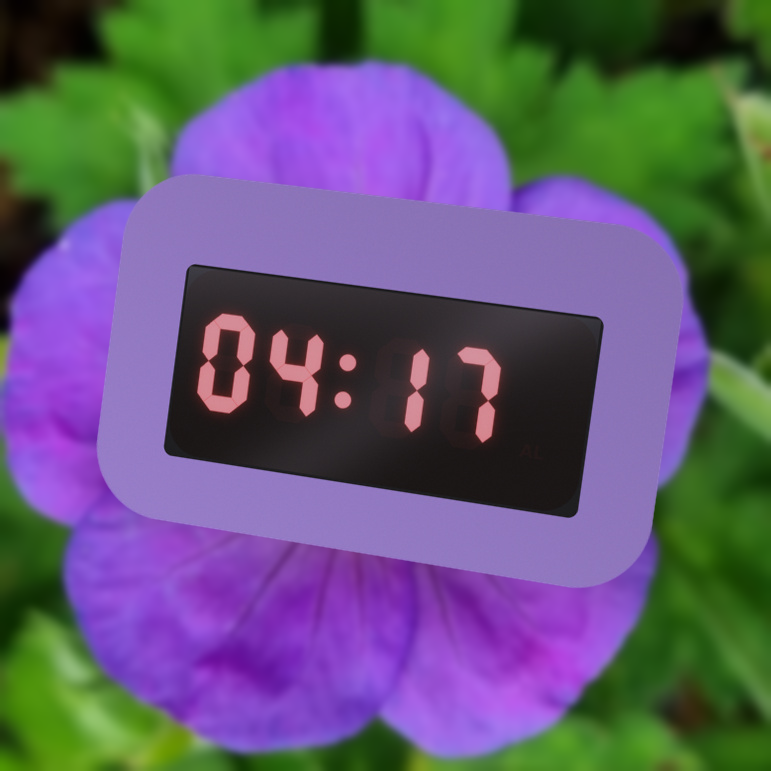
4:17
